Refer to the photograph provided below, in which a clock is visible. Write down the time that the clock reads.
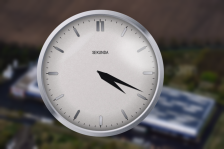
4:19
